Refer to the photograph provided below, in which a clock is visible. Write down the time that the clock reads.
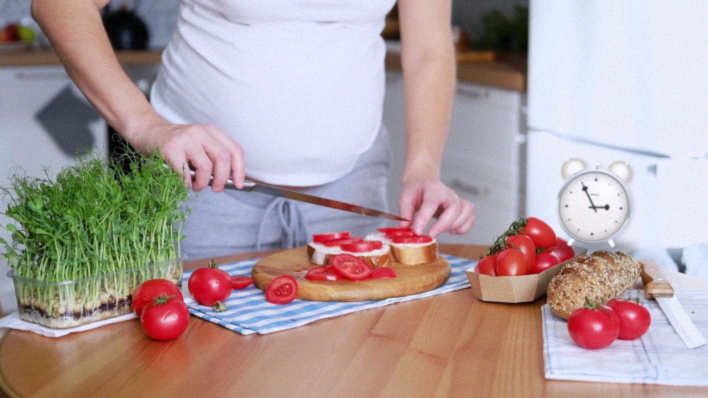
2:55
